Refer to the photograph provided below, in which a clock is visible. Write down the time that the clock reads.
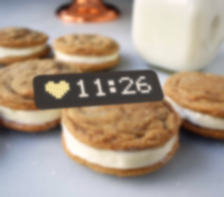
11:26
